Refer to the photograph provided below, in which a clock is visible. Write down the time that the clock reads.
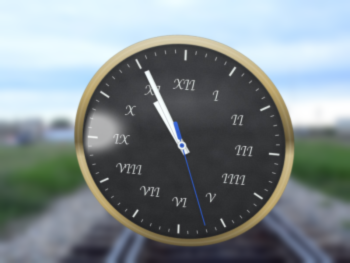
10:55:27
